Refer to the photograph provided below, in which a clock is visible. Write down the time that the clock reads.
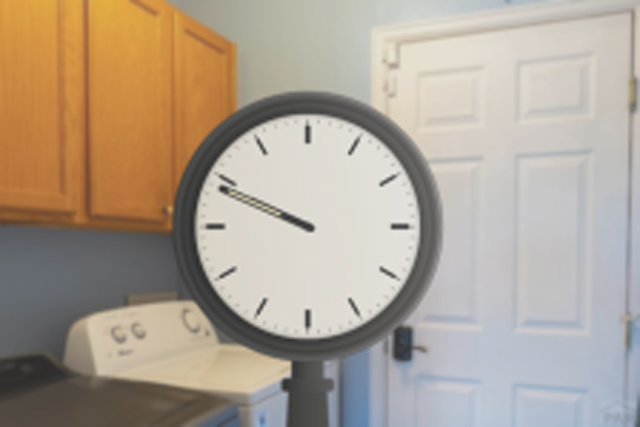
9:49
